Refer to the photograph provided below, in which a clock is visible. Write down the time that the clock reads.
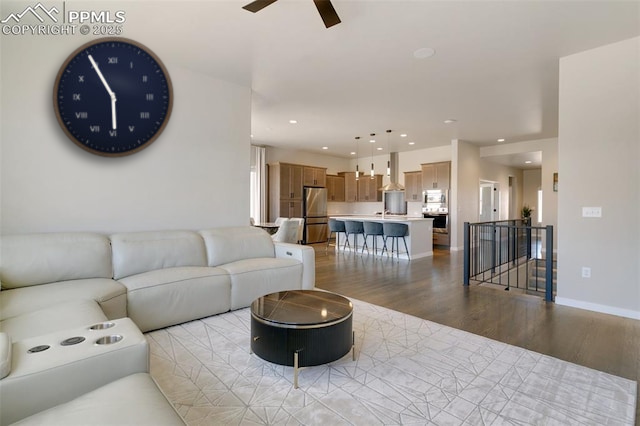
5:55
